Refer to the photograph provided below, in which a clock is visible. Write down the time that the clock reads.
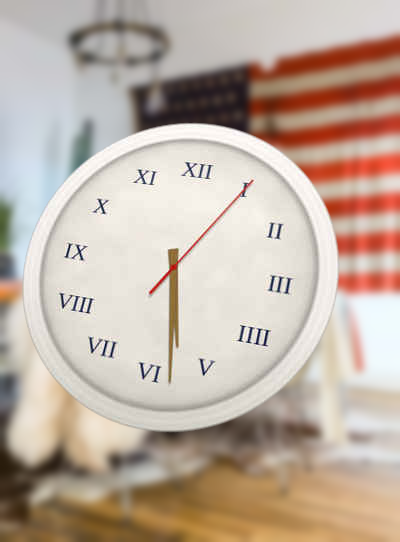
5:28:05
